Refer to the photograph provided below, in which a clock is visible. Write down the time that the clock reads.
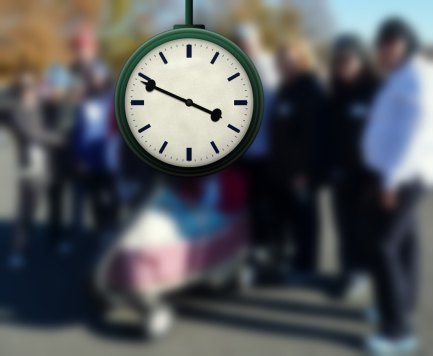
3:49
